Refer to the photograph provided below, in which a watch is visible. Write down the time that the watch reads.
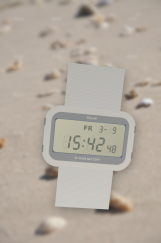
15:42:48
